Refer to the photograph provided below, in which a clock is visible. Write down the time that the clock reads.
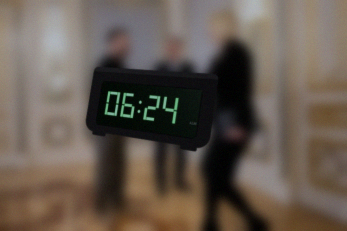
6:24
